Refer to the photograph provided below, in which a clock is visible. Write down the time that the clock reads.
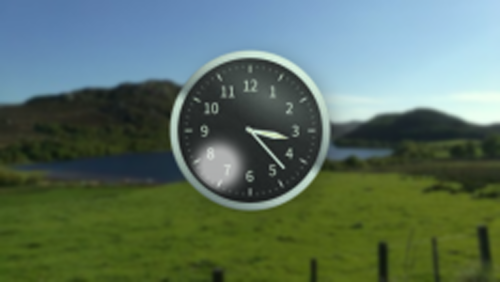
3:23
